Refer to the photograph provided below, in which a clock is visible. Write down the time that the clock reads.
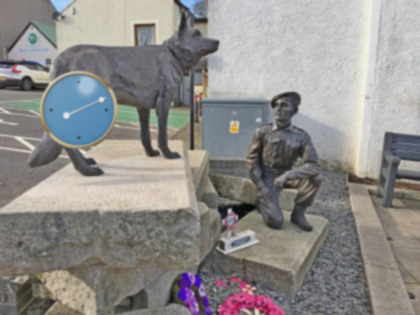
8:11
